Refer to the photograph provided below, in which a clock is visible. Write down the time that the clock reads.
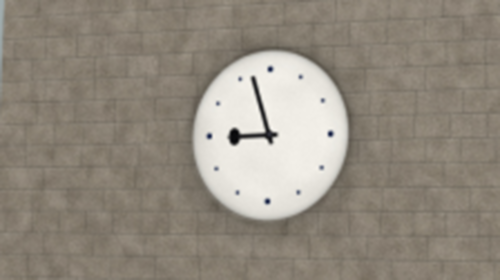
8:57
